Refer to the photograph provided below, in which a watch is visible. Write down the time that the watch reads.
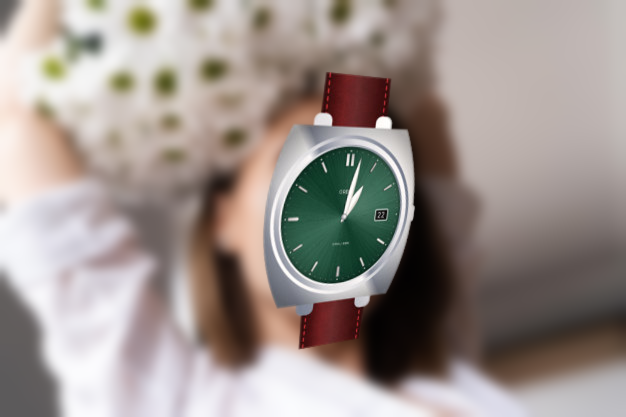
1:02
